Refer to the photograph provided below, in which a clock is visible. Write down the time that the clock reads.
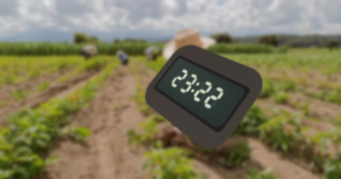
23:22
